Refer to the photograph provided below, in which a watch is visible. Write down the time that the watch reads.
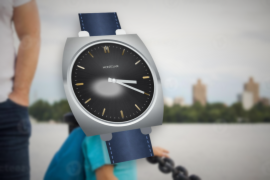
3:20
